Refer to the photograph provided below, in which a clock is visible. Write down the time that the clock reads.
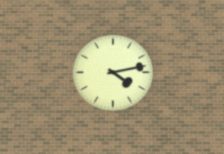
4:13
